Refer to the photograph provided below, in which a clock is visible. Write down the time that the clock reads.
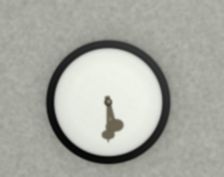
5:30
